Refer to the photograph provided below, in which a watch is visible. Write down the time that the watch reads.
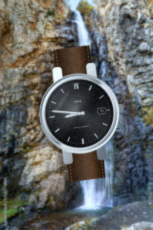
8:47
